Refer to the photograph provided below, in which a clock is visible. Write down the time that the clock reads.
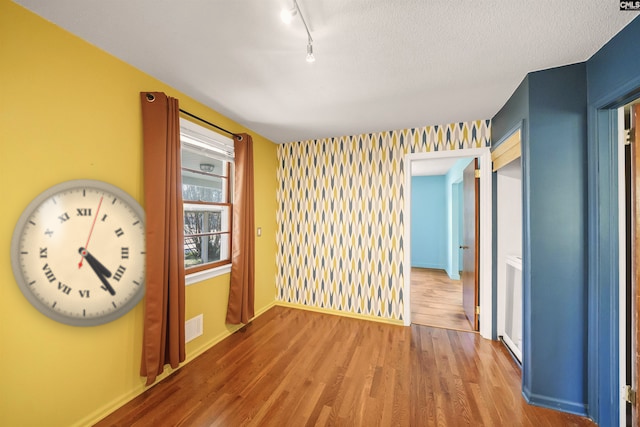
4:24:03
